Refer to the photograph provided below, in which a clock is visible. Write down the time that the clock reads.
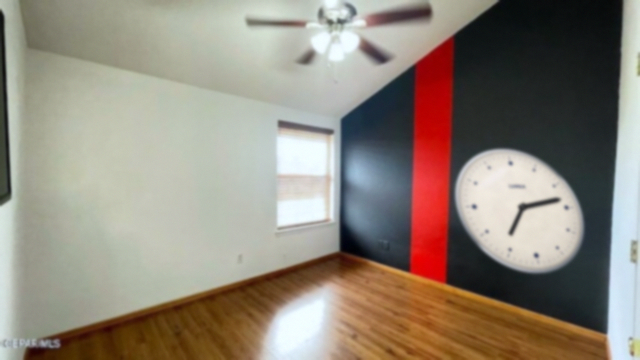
7:13
